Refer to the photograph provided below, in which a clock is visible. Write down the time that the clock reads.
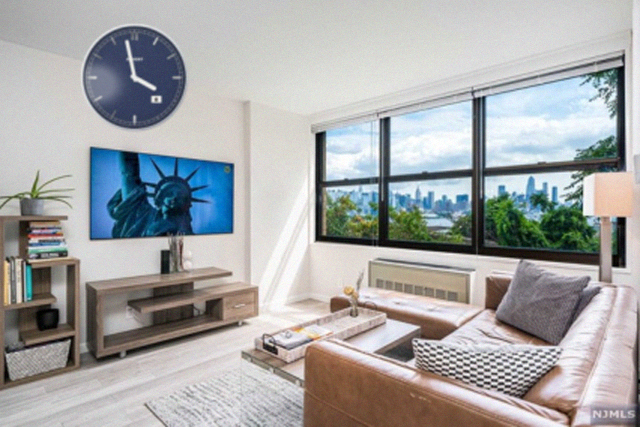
3:58
